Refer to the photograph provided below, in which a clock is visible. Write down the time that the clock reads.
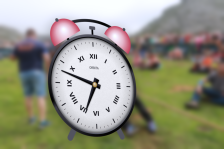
6:48
